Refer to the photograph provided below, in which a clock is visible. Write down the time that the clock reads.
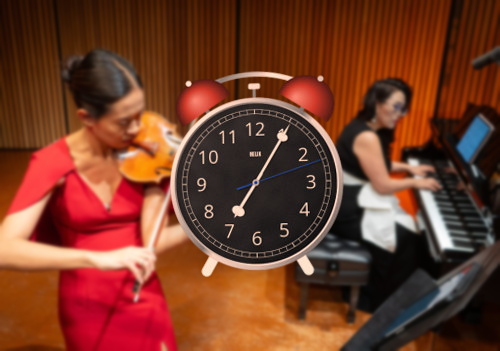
7:05:12
